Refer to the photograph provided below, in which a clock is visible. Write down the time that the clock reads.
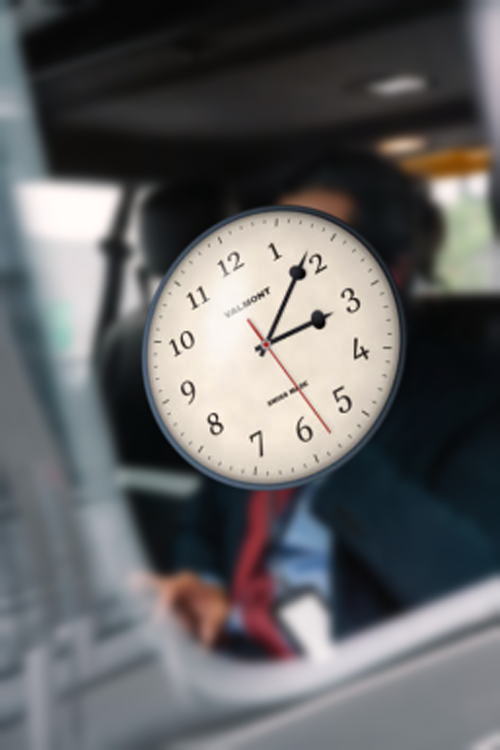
3:08:28
